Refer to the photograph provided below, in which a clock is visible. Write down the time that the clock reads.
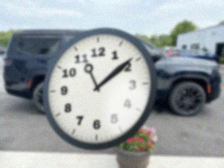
11:09
